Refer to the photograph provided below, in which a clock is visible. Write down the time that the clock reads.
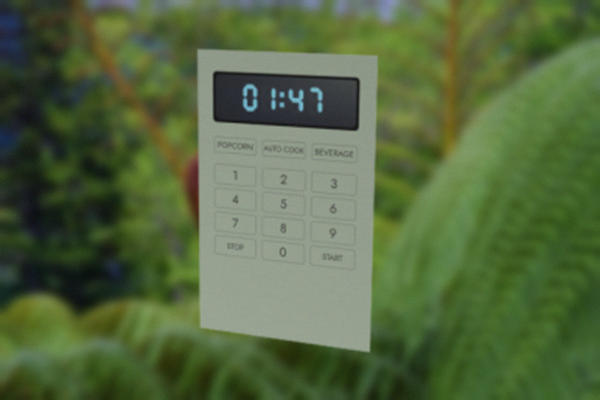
1:47
